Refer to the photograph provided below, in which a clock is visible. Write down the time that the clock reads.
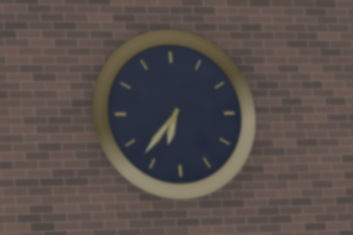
6:37
